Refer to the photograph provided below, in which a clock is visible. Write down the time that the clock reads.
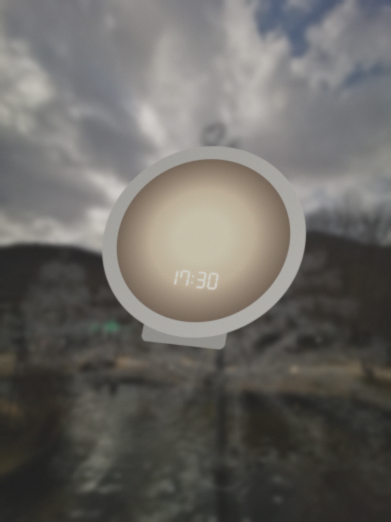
17:30
